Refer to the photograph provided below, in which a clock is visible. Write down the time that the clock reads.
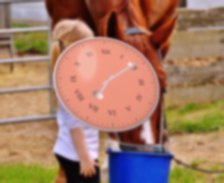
7:09
